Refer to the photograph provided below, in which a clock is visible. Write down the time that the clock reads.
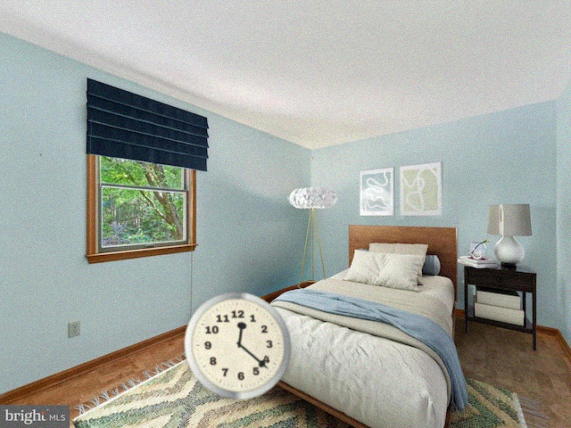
12:22
